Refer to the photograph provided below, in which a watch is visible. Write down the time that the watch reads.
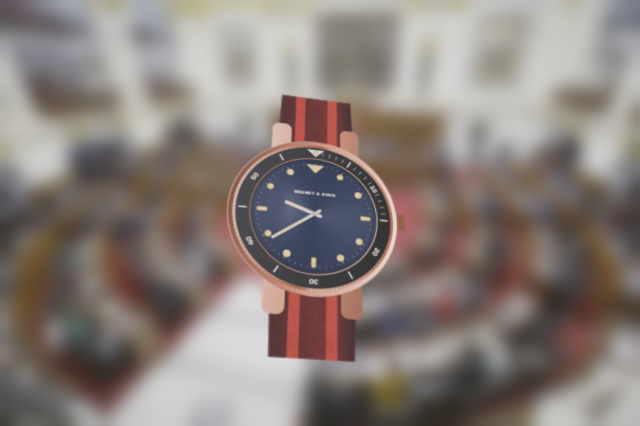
9:39
